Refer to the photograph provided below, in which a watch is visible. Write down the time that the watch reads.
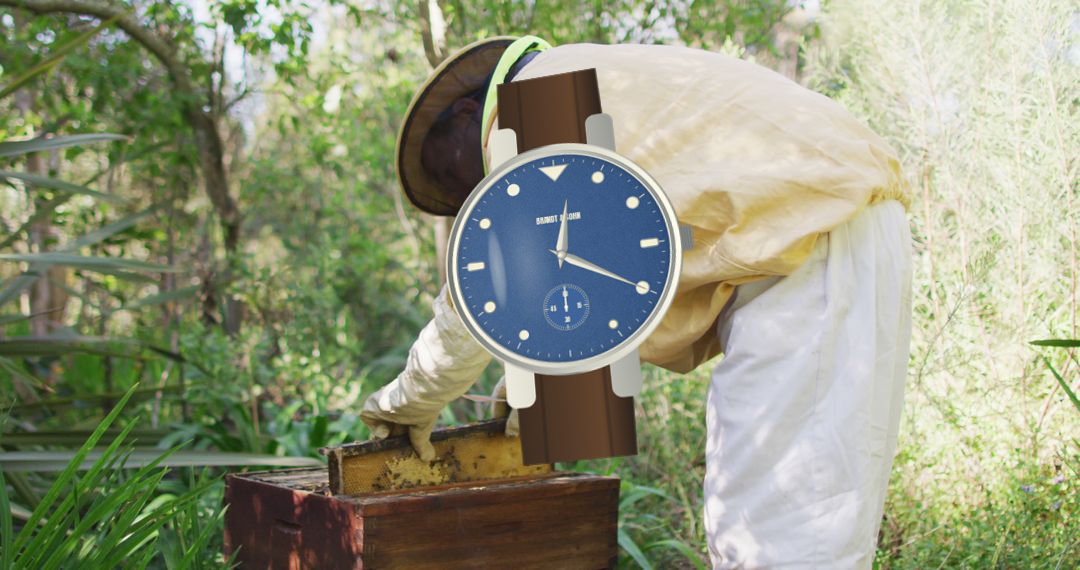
12:20
